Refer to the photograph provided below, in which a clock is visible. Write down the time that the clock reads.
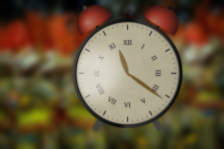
11:21
